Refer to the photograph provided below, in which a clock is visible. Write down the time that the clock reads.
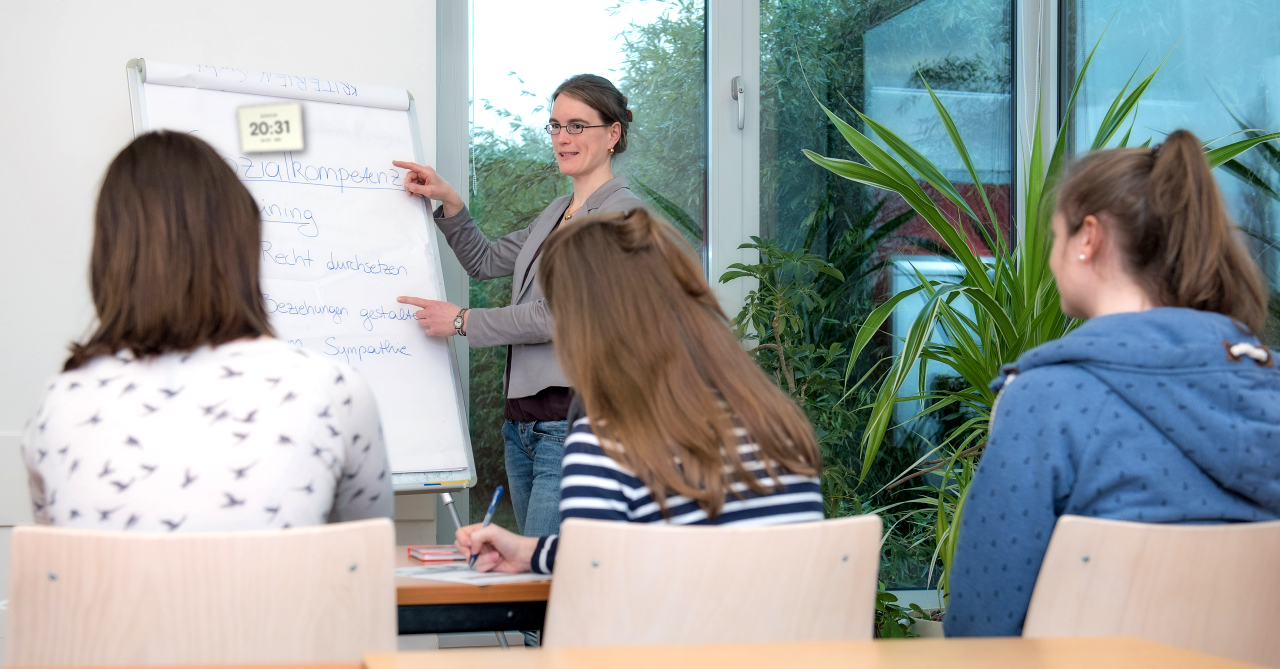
20:31
